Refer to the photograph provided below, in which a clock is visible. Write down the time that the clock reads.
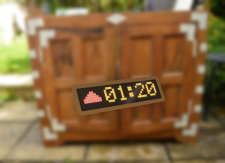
1:20
